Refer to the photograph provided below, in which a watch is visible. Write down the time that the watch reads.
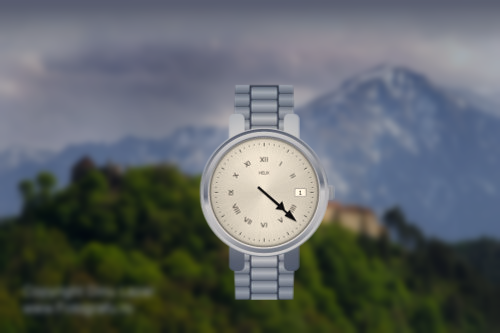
4:22
